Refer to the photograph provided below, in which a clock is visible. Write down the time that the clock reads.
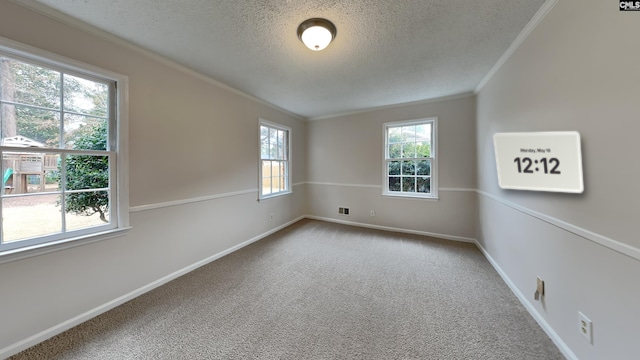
12:12
